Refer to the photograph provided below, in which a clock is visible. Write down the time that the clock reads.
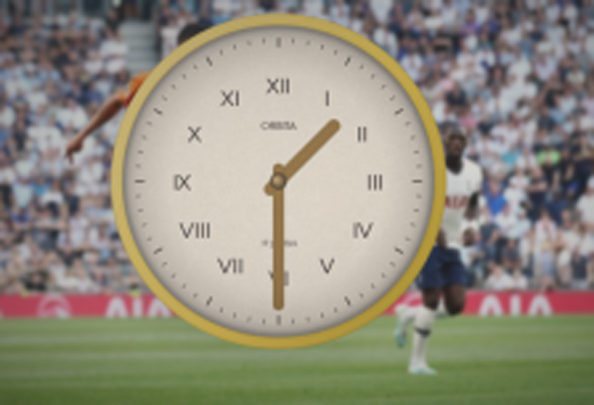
1:30
